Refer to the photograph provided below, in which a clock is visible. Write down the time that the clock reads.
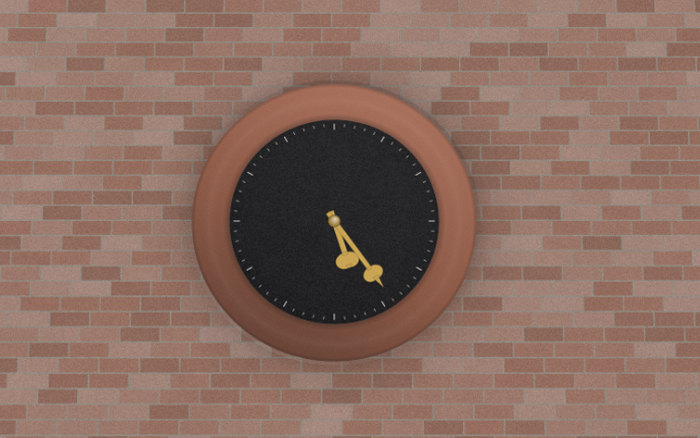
5:24
